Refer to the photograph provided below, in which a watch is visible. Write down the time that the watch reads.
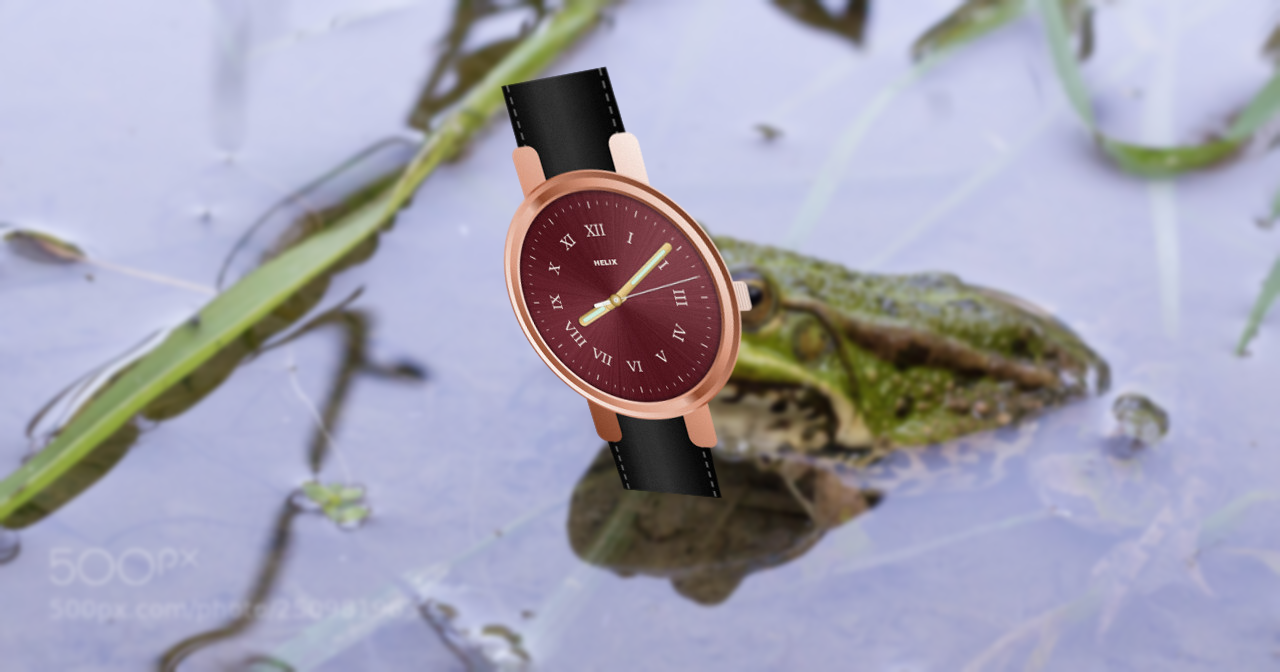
8:09:13
